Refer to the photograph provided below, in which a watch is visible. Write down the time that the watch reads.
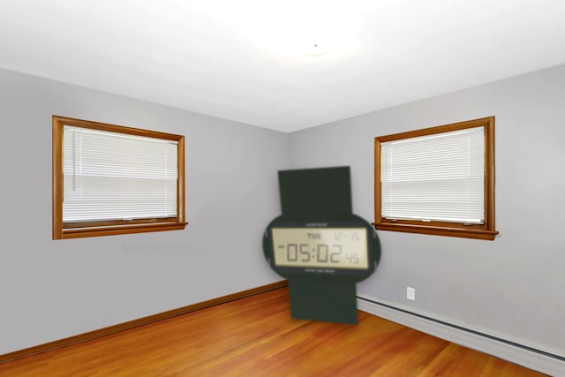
5:02
